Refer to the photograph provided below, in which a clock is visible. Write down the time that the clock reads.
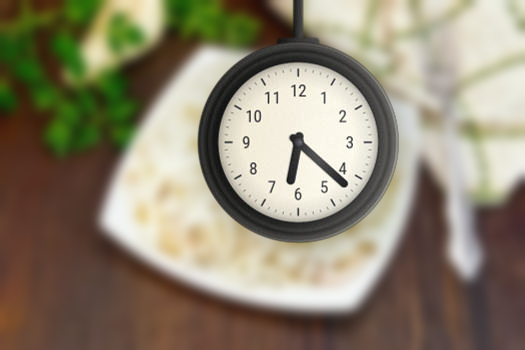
6:22
